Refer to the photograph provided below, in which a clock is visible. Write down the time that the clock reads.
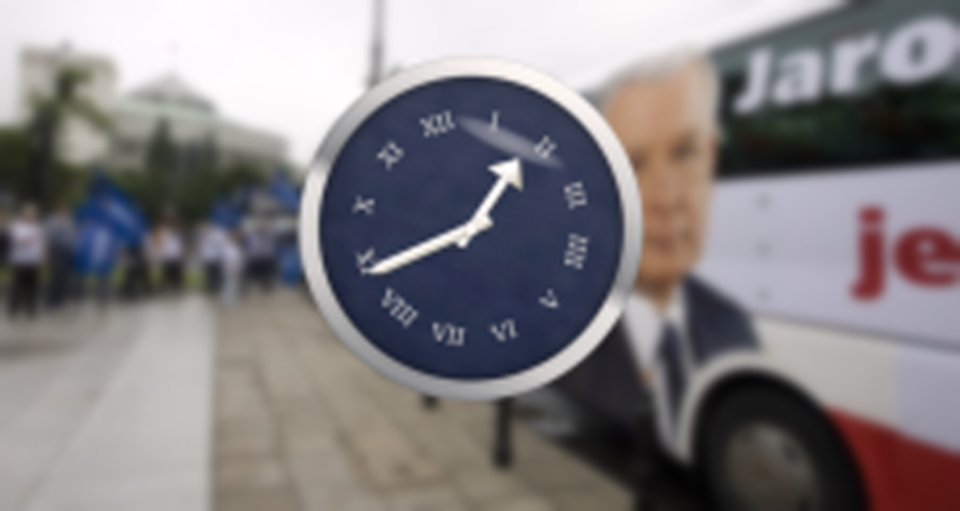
1:44
